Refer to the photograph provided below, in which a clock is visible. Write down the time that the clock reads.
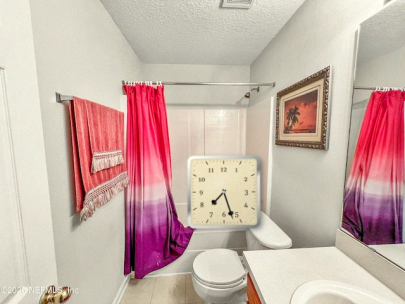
7:27
